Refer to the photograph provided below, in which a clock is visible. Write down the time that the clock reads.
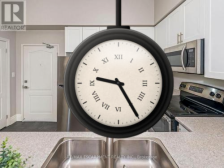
9:25
